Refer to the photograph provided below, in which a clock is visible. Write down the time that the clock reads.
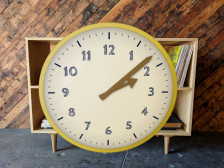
2:08
